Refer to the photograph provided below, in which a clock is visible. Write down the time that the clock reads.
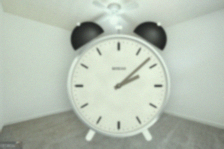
2:08
